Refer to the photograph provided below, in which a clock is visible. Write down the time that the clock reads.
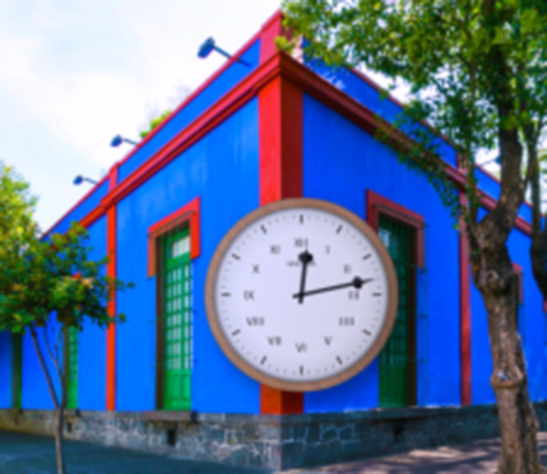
12:13
